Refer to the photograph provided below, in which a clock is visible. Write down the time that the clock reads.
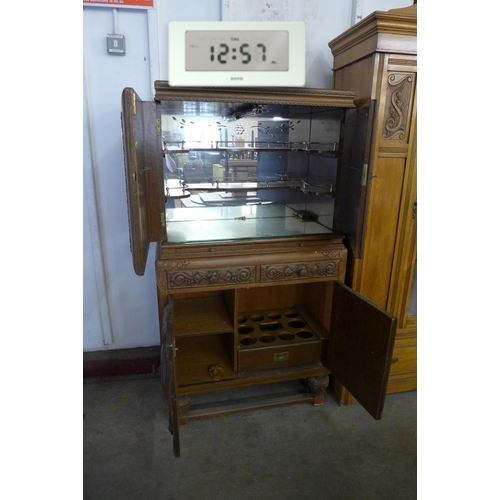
12:57
